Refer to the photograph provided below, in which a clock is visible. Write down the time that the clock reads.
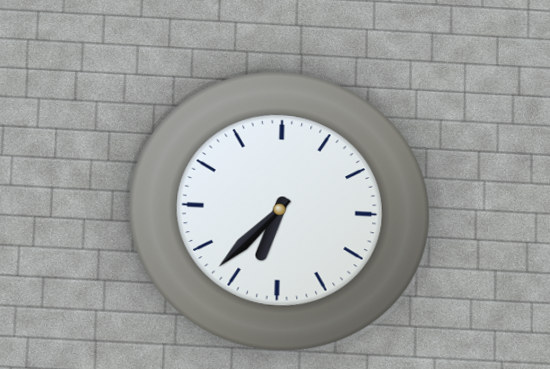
6:37
